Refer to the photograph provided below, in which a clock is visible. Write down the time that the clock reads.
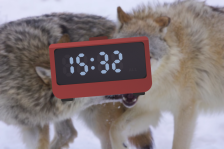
15:32
